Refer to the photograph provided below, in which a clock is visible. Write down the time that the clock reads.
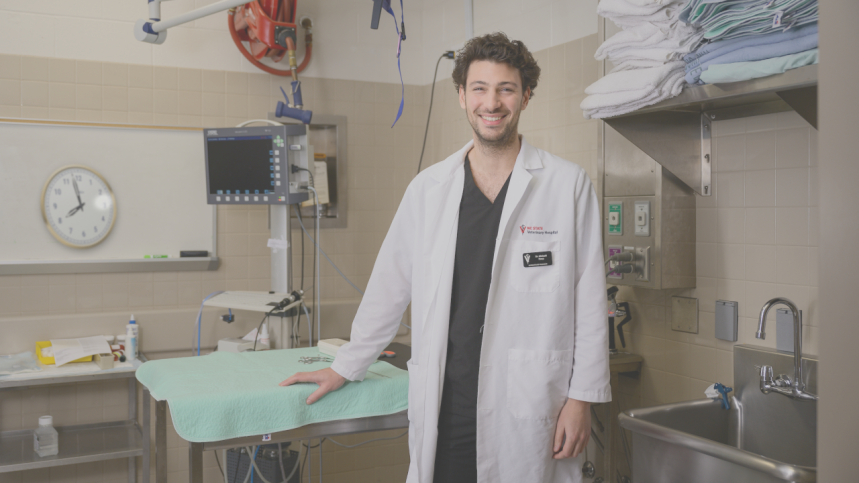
7:58
